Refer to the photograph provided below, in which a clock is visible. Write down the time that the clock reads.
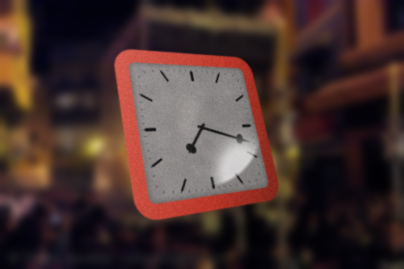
7:18
